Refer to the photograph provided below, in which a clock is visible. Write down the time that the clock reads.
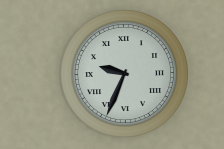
9:34
